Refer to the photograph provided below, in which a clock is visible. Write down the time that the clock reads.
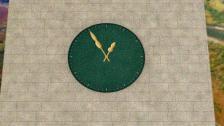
12:55
